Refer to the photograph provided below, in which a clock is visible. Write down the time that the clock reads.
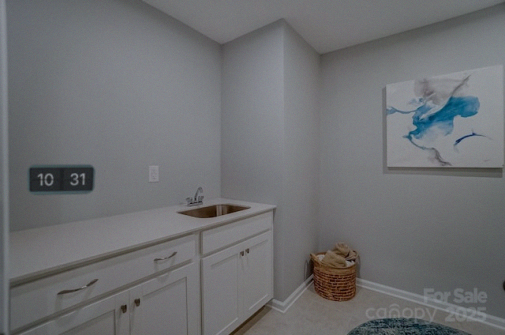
10:31
